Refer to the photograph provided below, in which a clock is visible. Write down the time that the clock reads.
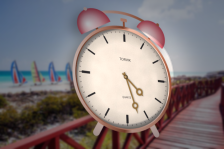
4:27
